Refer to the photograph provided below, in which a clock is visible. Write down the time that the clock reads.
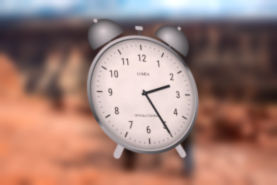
2:25
